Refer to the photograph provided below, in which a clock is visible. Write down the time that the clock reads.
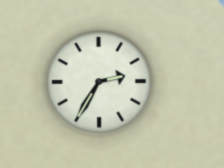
2:35
